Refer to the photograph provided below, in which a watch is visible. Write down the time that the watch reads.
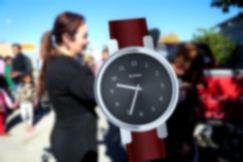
9:34
